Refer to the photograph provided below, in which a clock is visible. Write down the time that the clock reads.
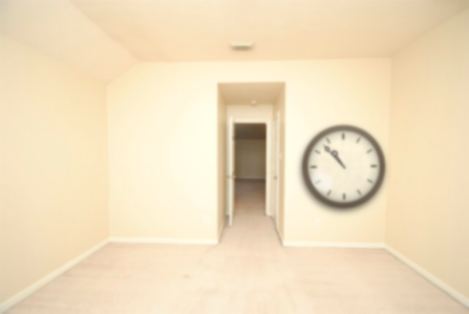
10:53
